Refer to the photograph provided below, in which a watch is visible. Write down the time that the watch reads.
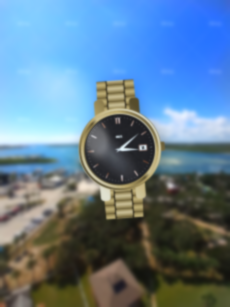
3:09
